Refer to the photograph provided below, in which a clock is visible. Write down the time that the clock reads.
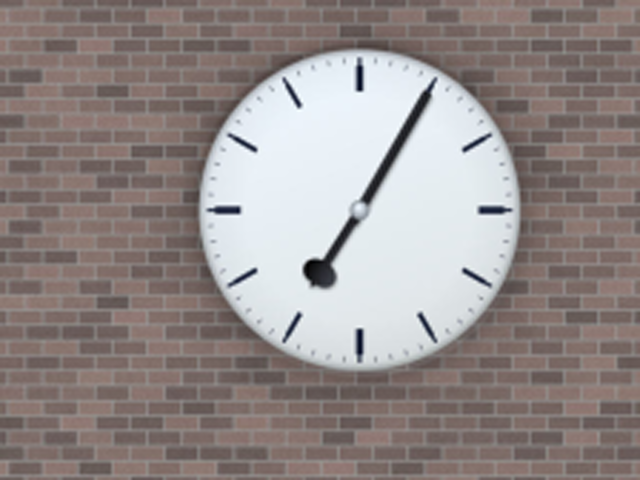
7:05
